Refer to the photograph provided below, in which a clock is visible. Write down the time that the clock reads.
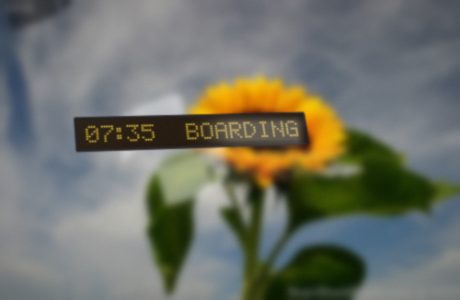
7:35
